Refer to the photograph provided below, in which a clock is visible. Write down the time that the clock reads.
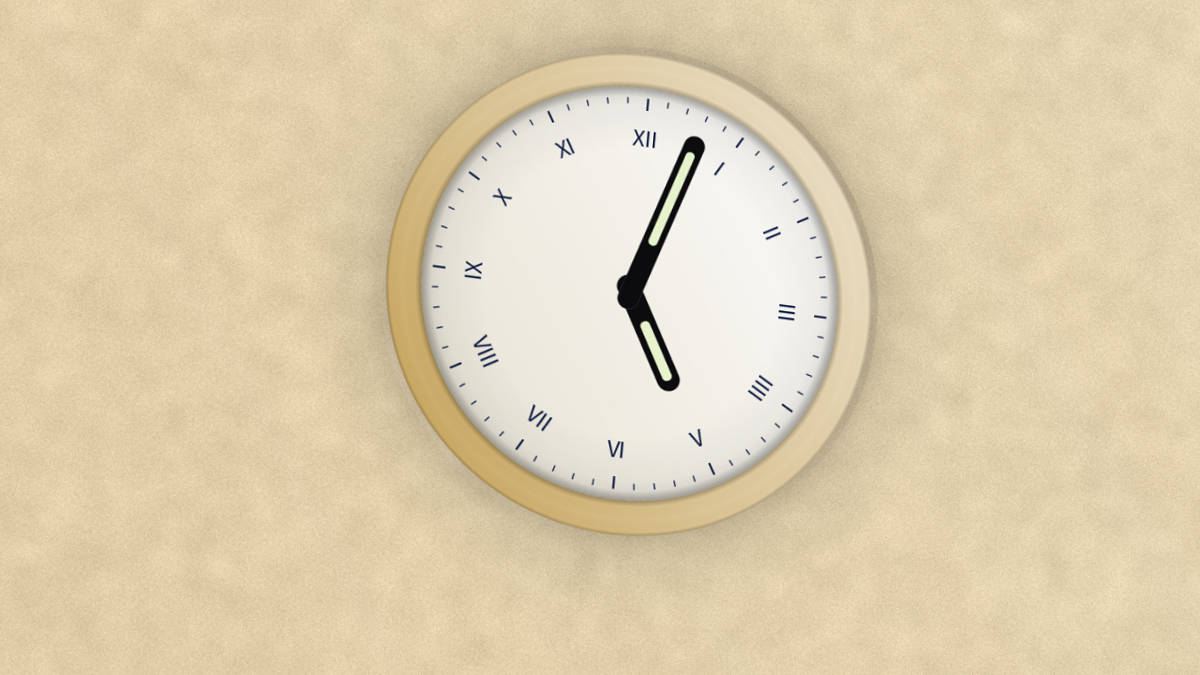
5:03
